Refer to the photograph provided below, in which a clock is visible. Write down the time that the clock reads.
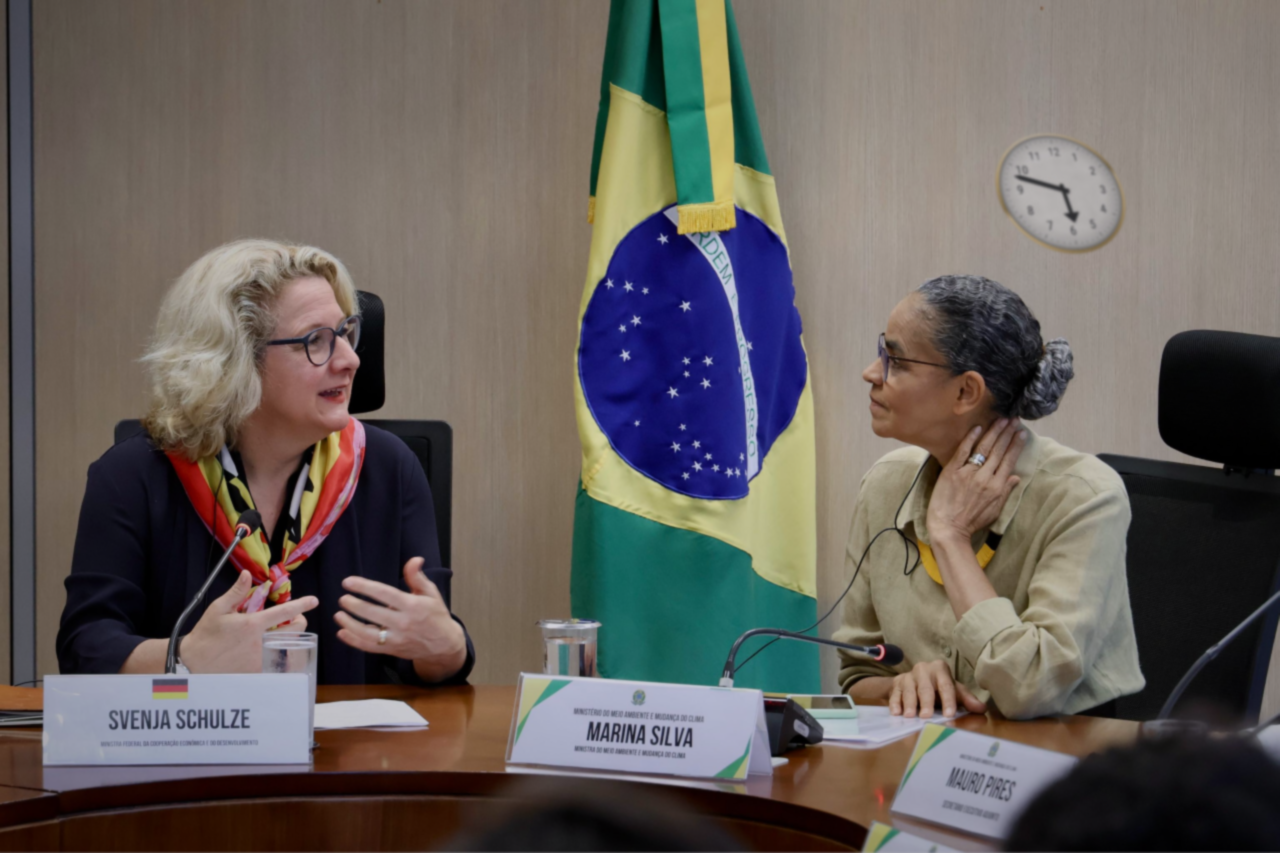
5:48
